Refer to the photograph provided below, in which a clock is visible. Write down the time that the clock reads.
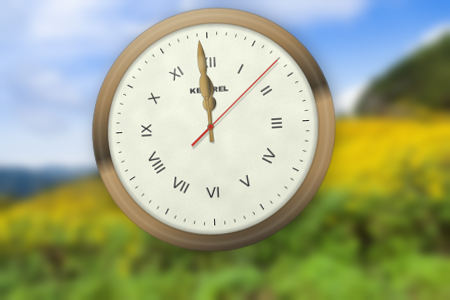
11:59:08
